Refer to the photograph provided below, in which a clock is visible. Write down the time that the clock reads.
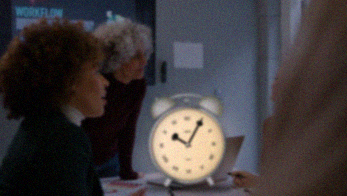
10:05
